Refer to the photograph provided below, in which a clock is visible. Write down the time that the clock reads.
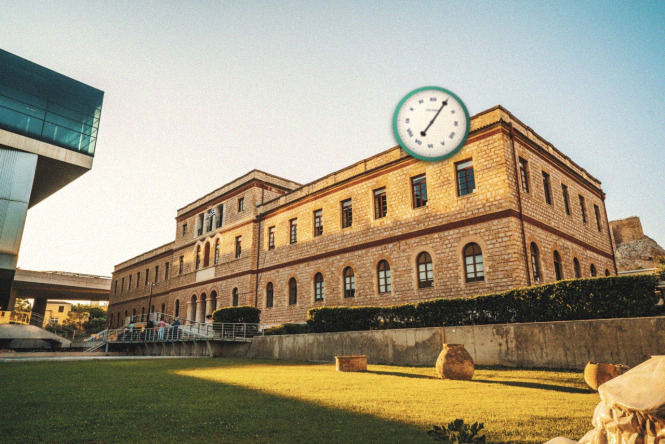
7:05
